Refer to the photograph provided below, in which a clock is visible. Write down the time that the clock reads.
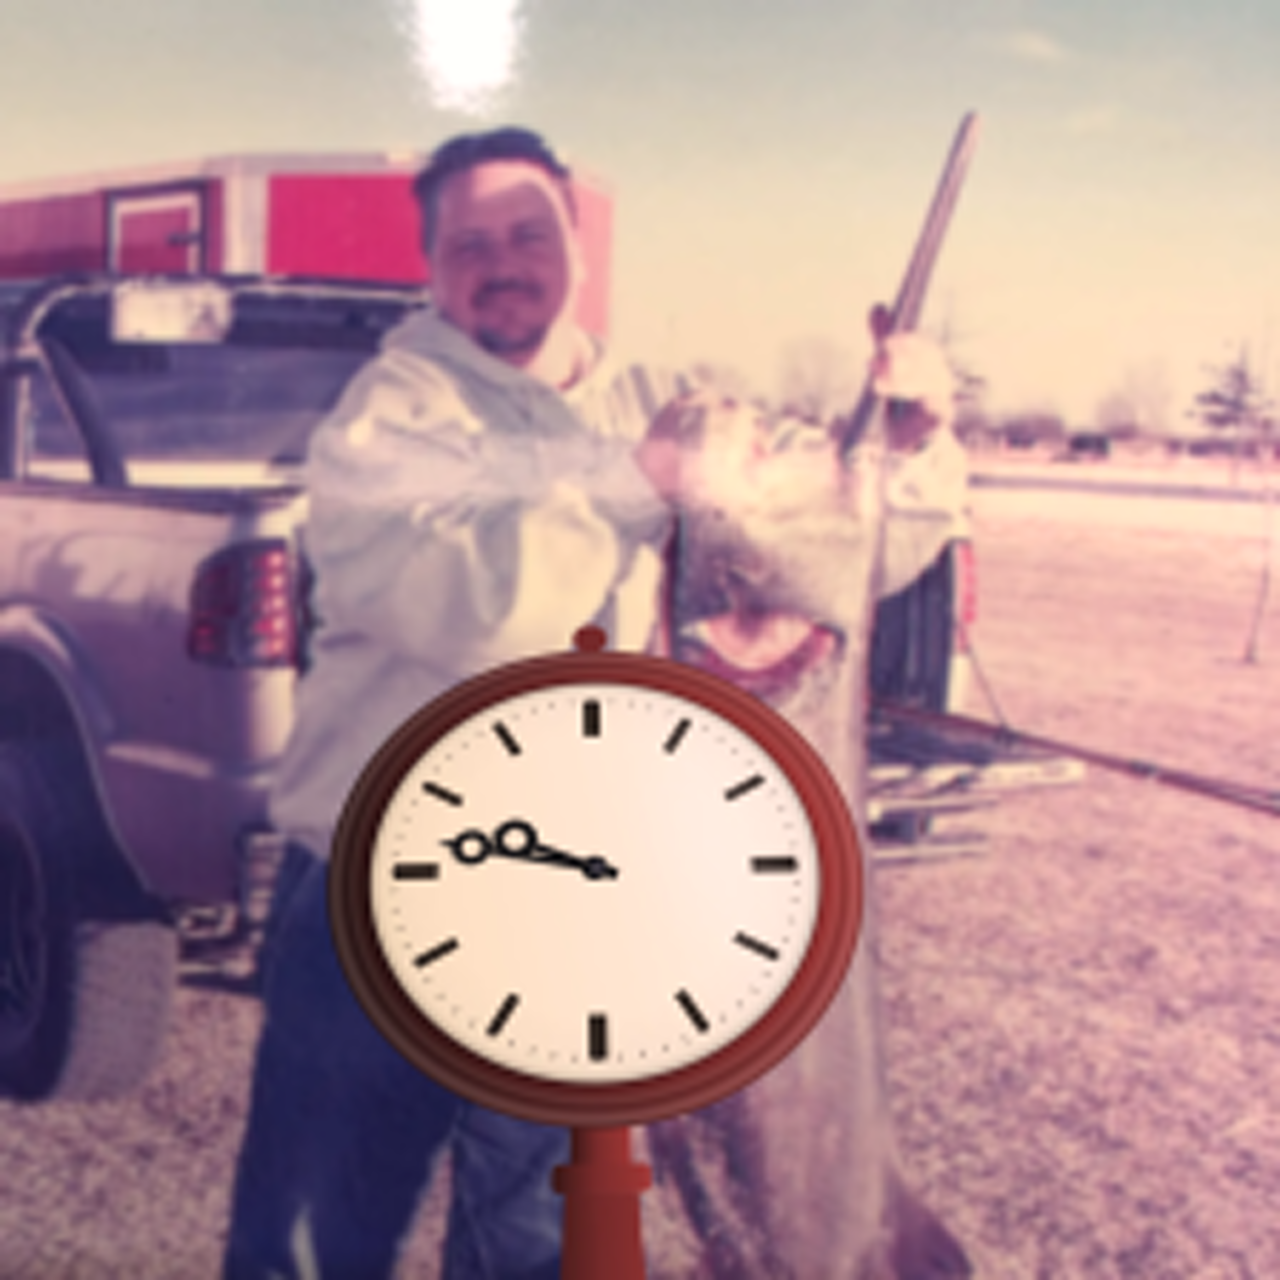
9:47
